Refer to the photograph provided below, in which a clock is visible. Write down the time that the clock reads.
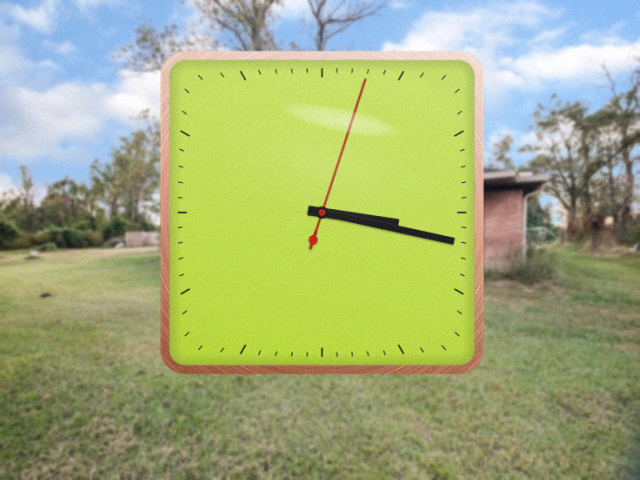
3:17:03
